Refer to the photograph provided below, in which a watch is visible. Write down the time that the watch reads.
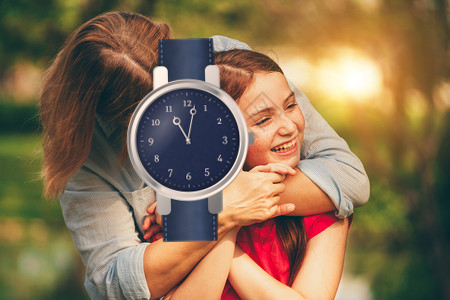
11:02
